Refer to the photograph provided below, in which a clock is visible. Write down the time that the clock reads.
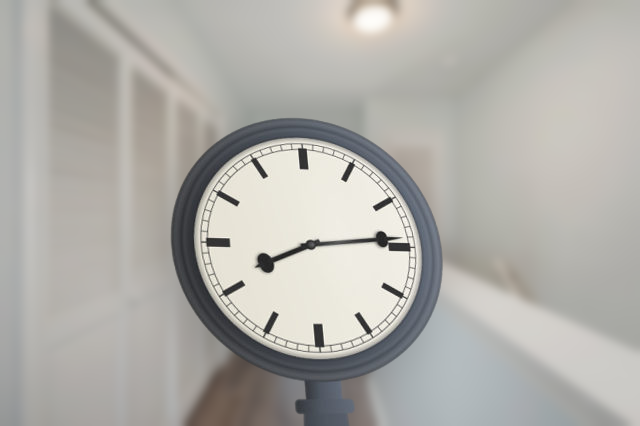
8:14
